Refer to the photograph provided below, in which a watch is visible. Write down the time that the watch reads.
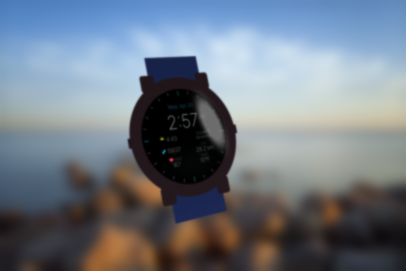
2:57
